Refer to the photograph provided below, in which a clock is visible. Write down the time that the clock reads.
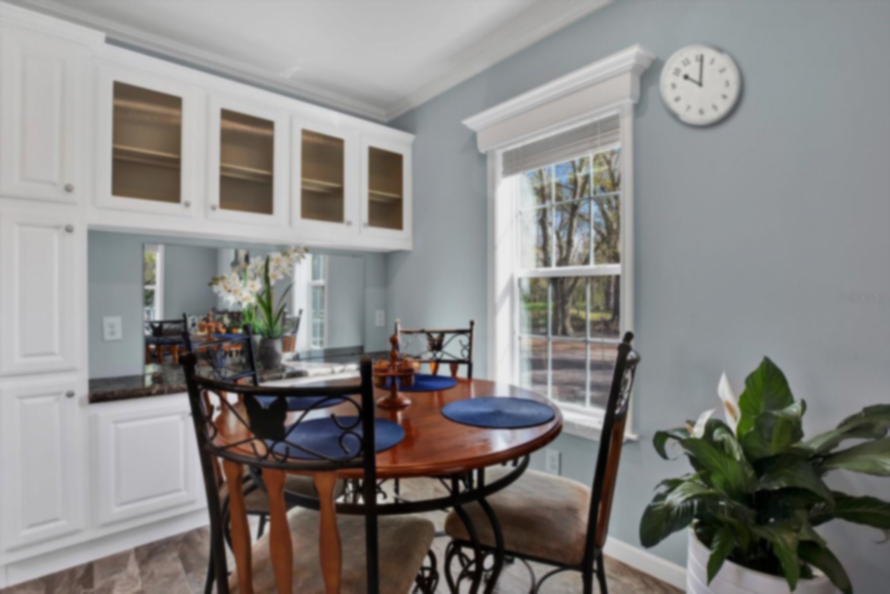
10:01
